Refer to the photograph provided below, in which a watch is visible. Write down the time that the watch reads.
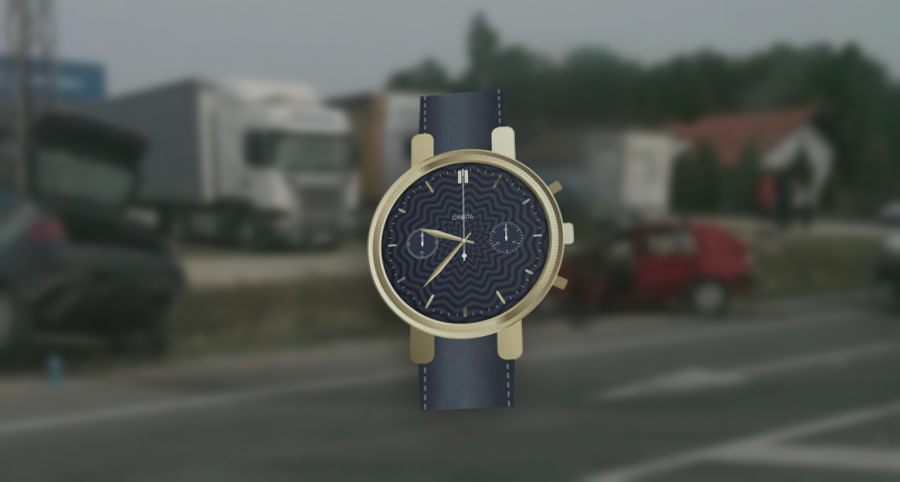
9:37
